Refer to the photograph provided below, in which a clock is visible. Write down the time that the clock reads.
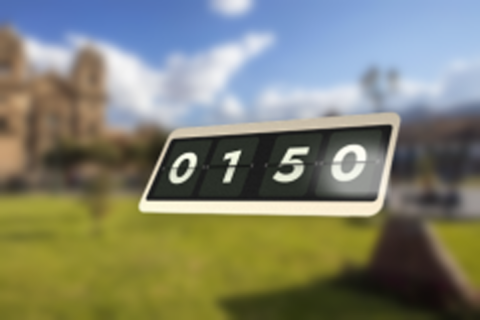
1:50
